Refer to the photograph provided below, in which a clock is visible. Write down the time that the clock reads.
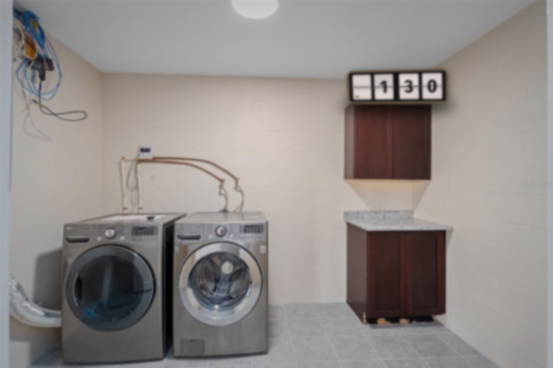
1:30
